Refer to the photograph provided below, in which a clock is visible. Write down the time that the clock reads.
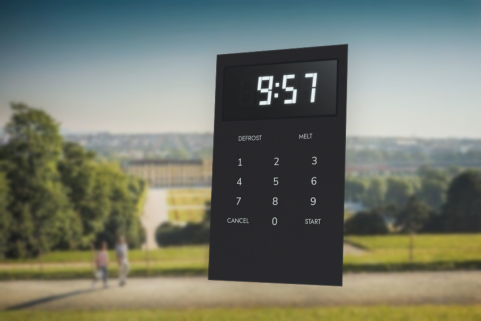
9:57
